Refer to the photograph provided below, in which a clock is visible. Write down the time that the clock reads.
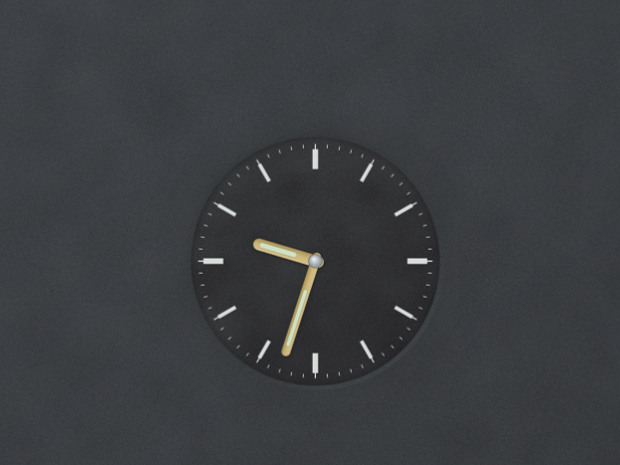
9:33
